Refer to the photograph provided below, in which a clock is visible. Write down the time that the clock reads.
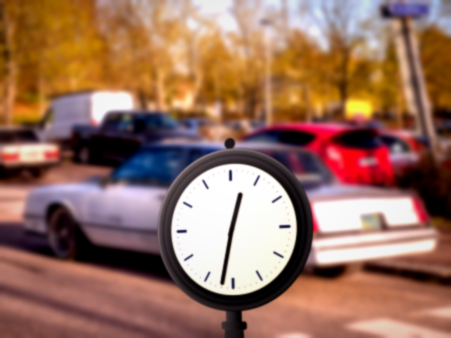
12:32
